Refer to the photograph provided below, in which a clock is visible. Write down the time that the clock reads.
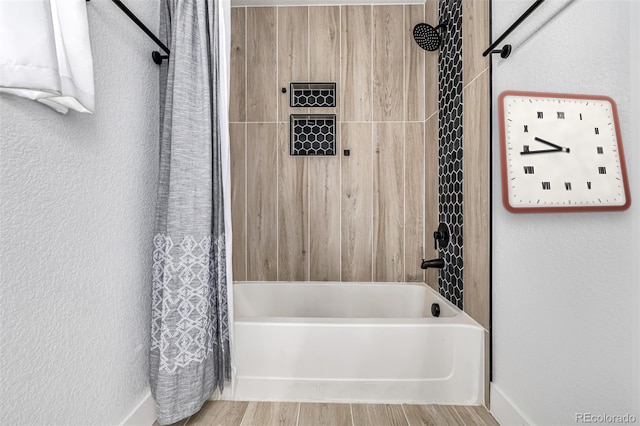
9:44
